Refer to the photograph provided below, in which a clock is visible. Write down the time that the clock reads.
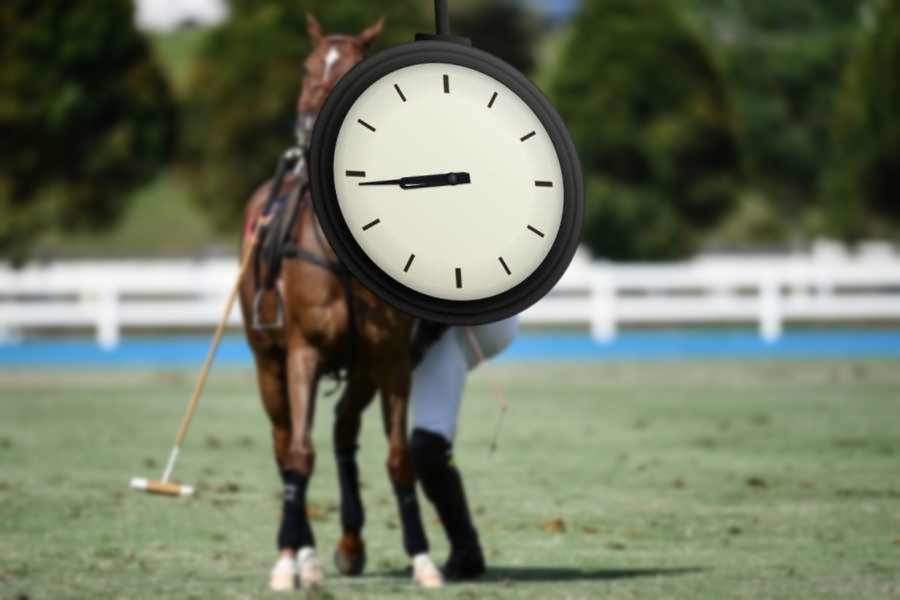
8:44
